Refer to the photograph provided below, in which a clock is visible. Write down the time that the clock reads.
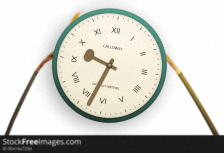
9:33
